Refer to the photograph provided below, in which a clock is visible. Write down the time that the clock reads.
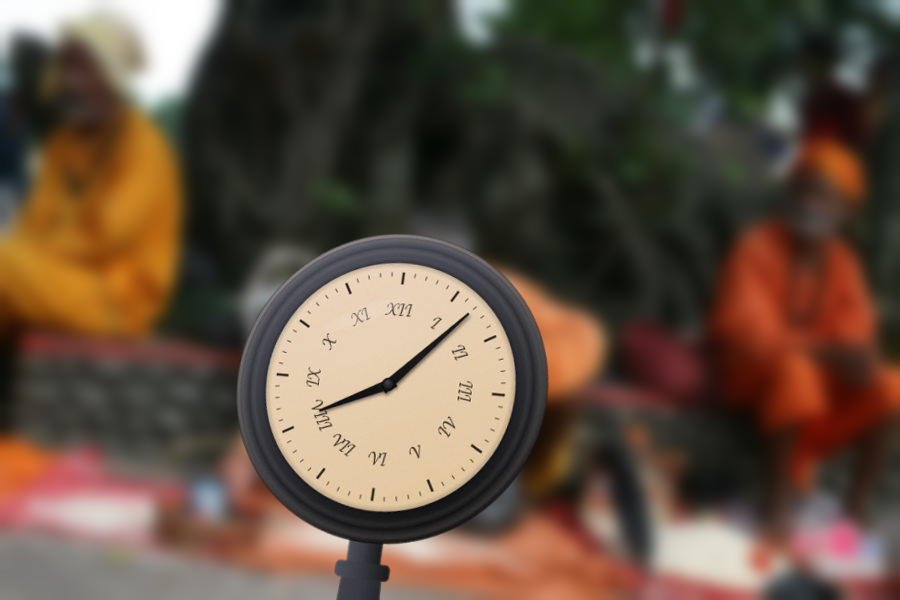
8:07
